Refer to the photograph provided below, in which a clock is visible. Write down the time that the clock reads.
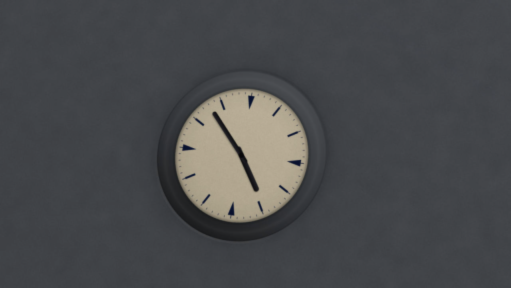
4:53
